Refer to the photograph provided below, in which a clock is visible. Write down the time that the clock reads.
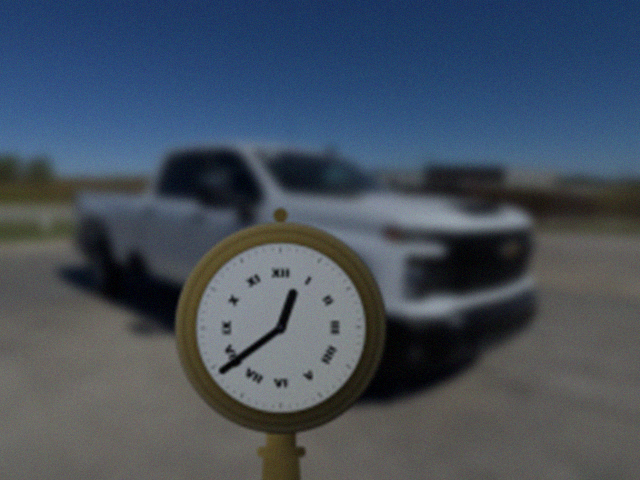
12:39
